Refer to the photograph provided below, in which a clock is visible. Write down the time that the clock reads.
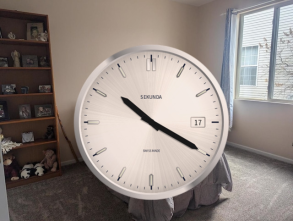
10:20
